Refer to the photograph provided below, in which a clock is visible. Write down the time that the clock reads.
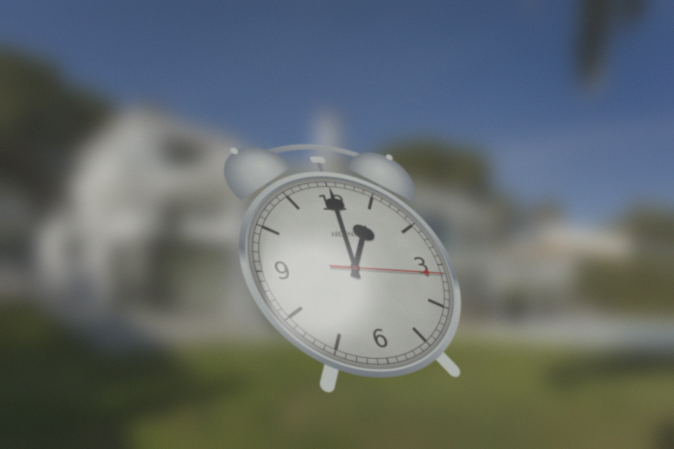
1:00:16
